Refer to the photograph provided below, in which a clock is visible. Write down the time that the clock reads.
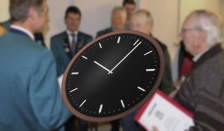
10:06
